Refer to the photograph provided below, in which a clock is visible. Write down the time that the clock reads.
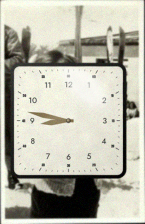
8:47
